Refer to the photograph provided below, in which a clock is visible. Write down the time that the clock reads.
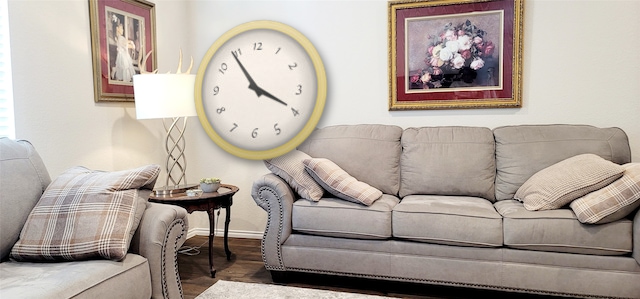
3:54
